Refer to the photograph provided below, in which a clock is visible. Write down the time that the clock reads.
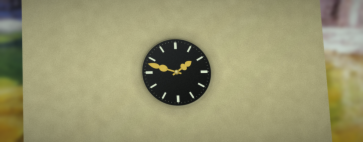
1:48
